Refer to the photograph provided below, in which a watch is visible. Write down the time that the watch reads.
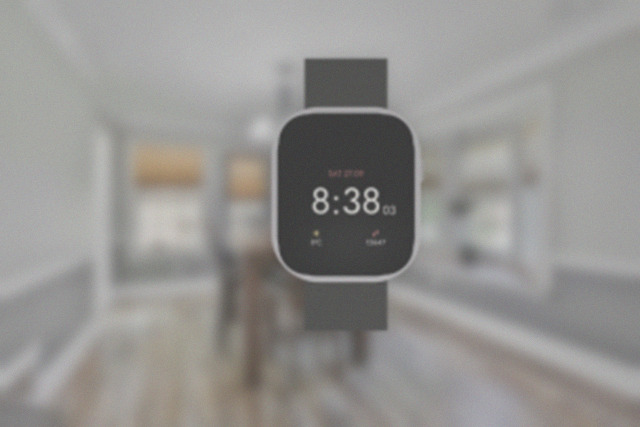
8:38
